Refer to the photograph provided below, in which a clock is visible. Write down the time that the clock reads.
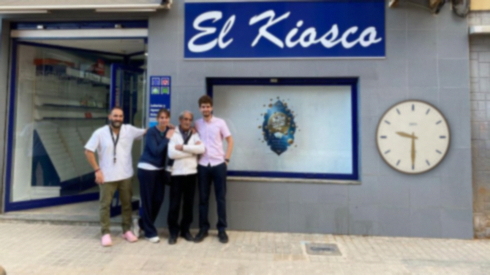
9:30
